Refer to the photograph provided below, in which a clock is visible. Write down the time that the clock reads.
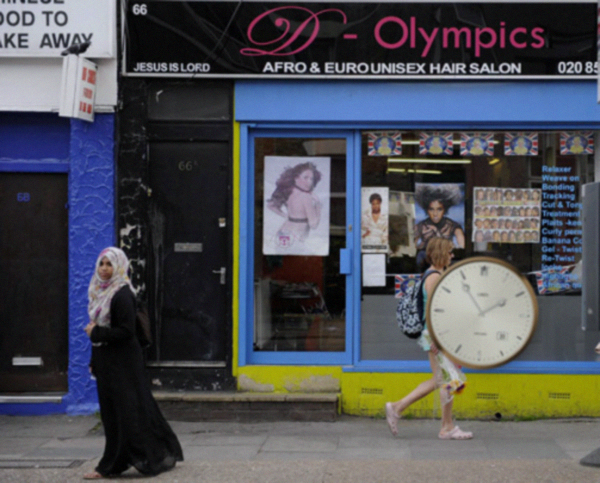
1:54
